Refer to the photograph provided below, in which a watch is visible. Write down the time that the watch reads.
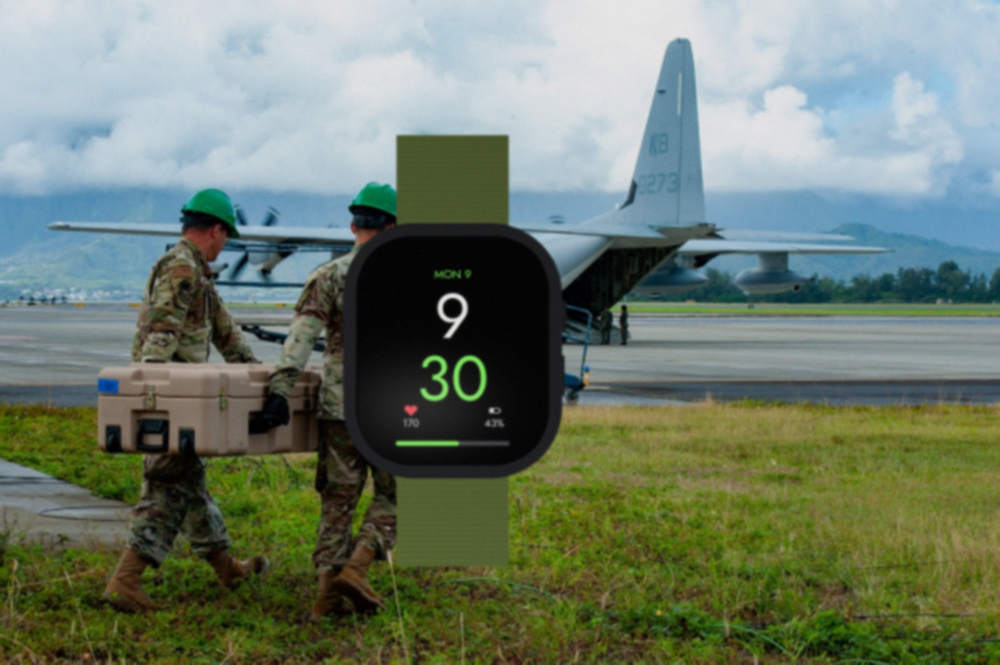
9:30
